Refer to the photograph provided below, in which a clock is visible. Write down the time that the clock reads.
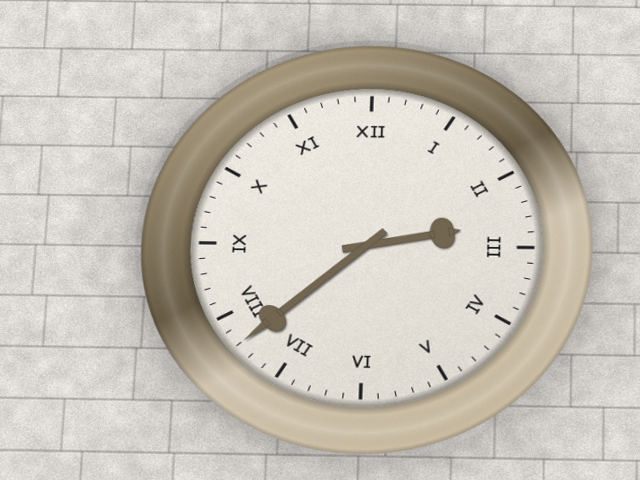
2:38
